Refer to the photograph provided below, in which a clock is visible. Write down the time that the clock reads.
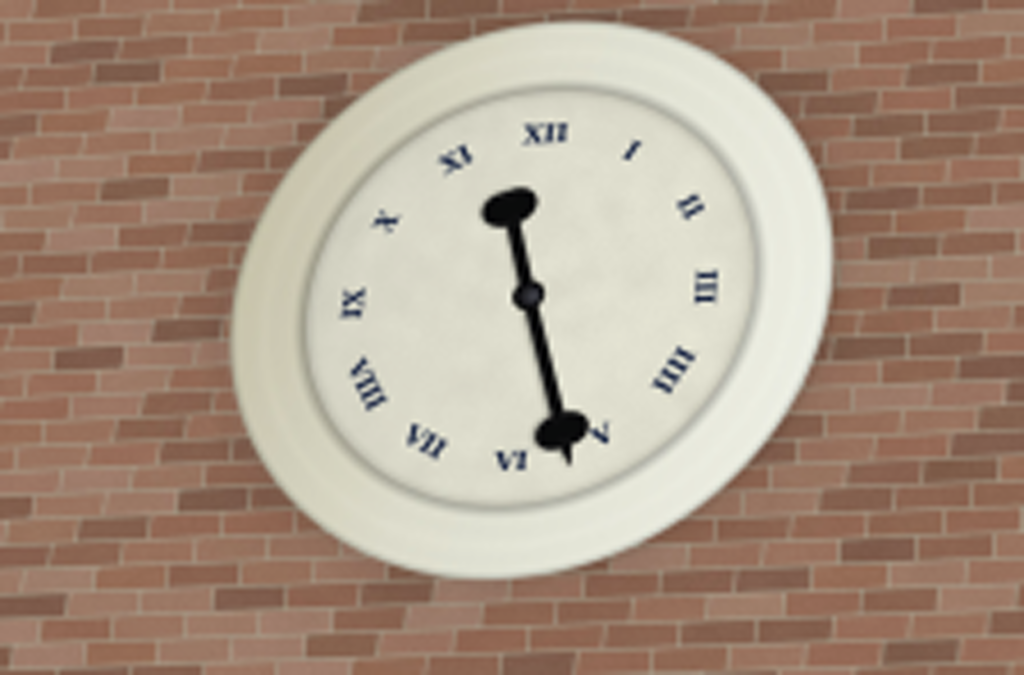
11:27
